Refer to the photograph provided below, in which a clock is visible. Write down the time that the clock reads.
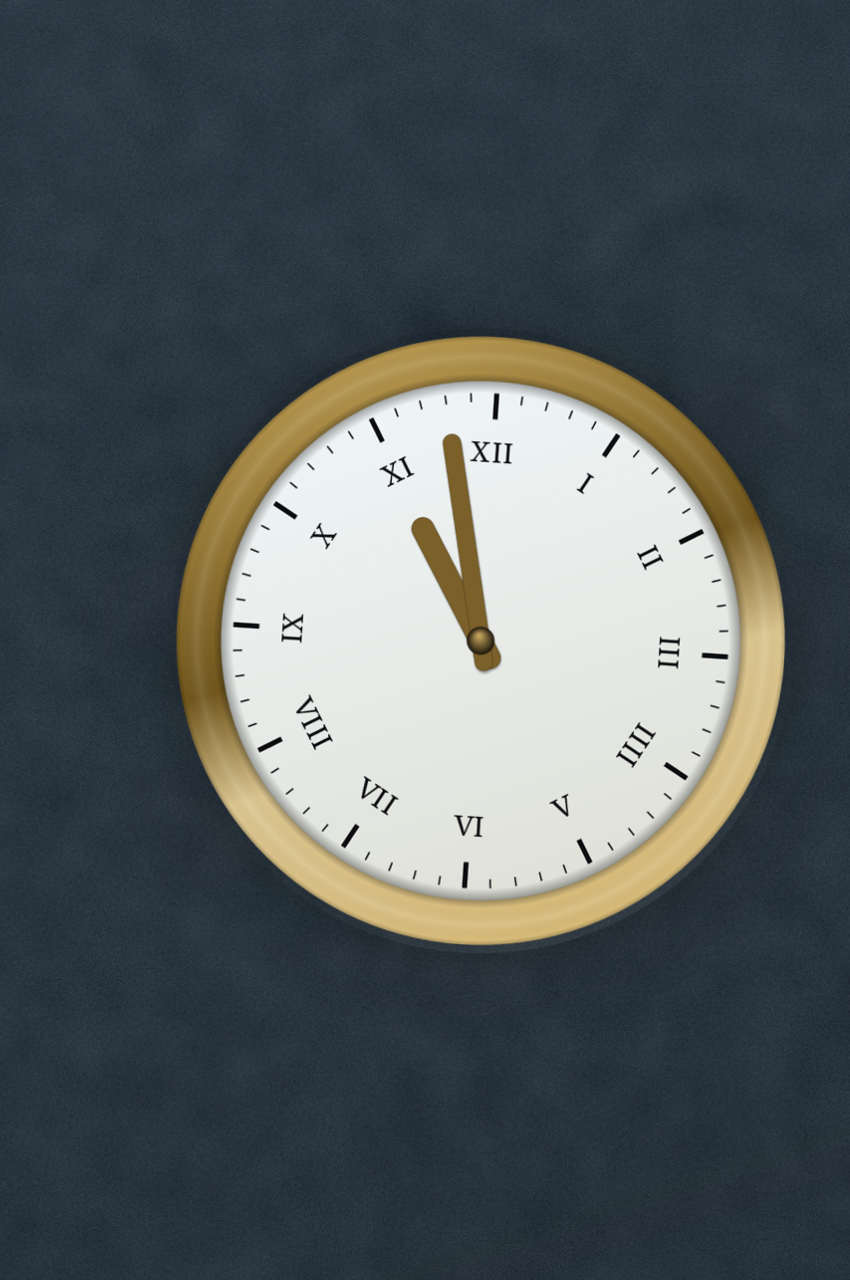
10:58
